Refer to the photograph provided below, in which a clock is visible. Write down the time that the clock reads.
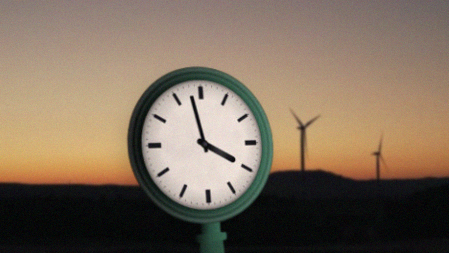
3:58
